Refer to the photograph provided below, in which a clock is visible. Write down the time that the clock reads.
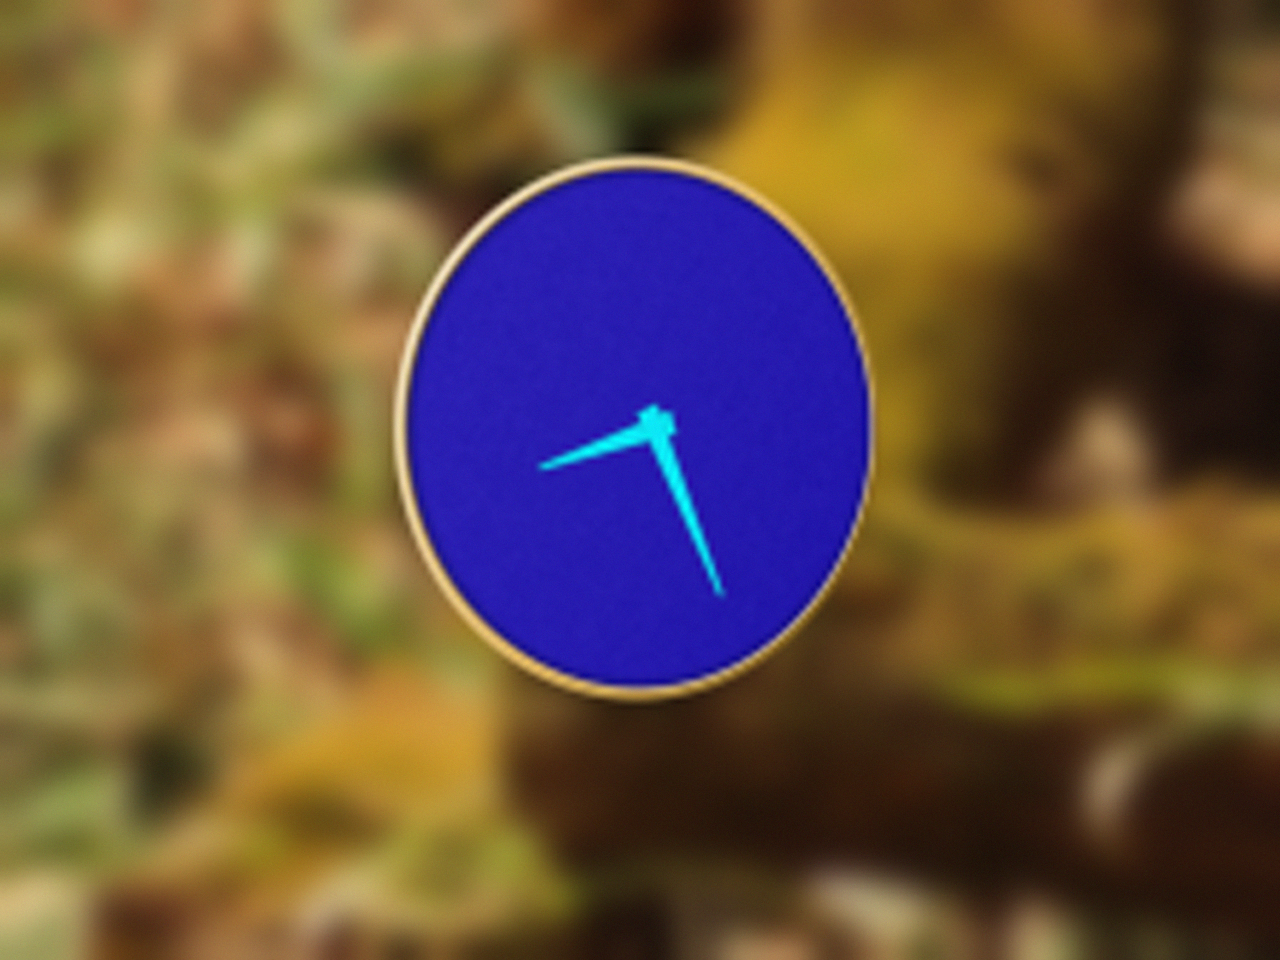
8:26
